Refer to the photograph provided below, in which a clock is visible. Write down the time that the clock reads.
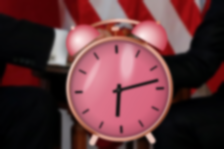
6:13
